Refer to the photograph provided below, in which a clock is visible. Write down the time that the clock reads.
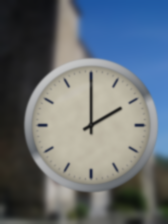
2:00
